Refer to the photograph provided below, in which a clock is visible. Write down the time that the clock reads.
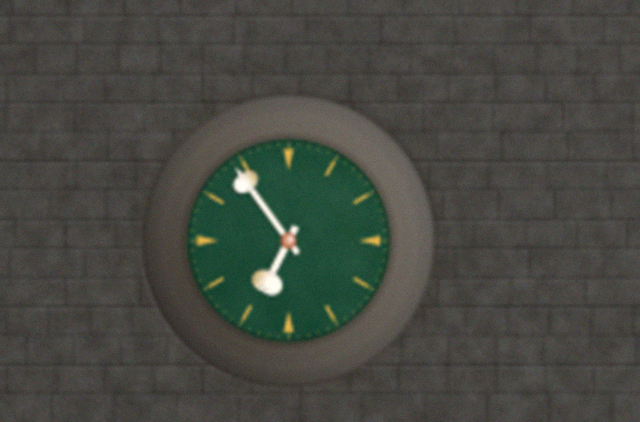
6:54
